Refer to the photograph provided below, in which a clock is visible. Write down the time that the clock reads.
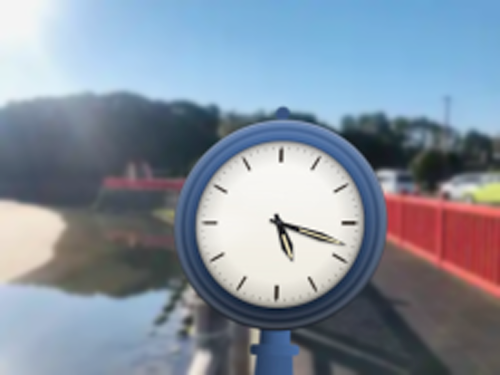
5:18
